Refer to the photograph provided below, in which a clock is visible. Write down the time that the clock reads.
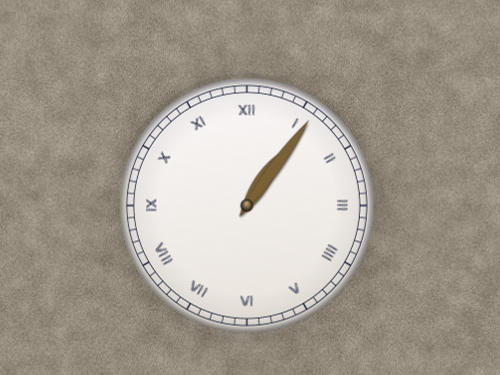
1:06
